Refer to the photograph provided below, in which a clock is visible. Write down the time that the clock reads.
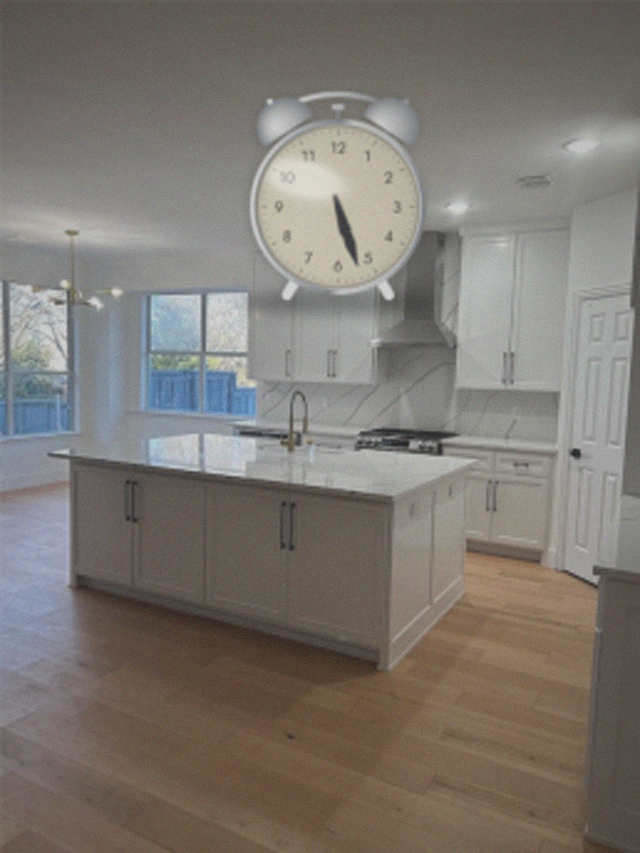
5:27
